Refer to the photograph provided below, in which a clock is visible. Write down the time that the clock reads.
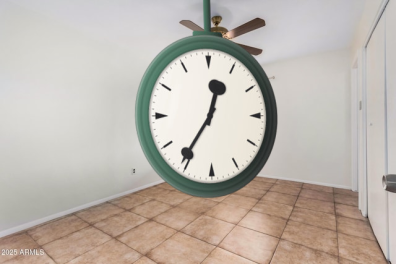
12:36
